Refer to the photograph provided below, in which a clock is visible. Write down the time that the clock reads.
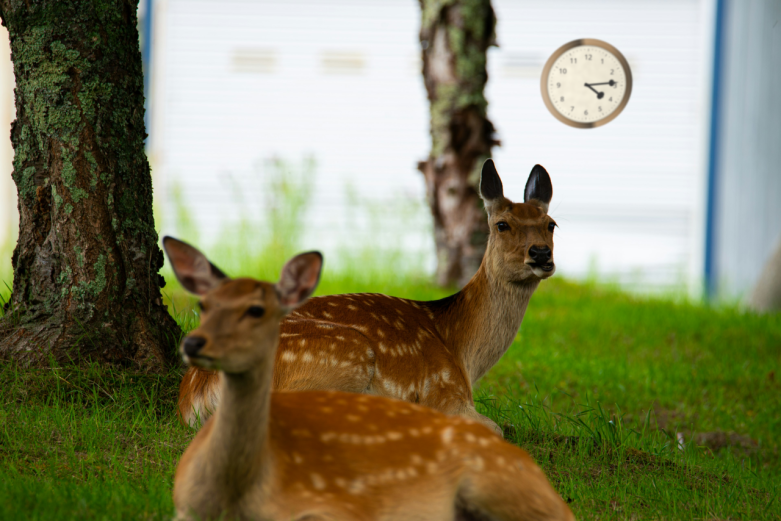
4:14
